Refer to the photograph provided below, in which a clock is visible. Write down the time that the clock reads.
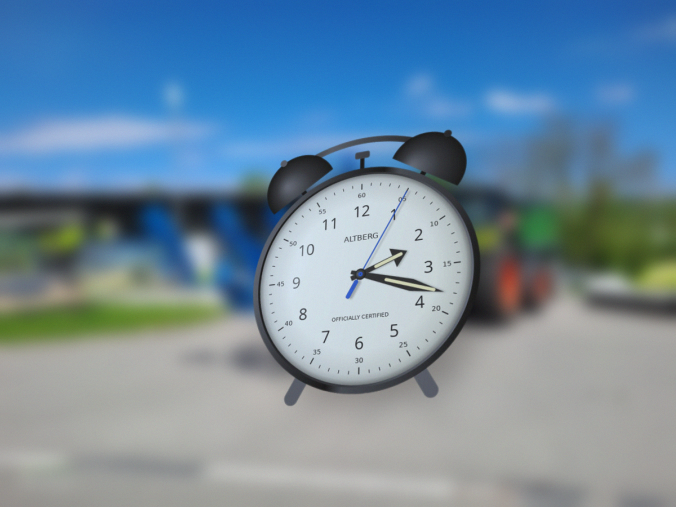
2:18:05
